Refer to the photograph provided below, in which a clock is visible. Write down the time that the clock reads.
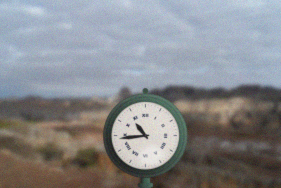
10:44
